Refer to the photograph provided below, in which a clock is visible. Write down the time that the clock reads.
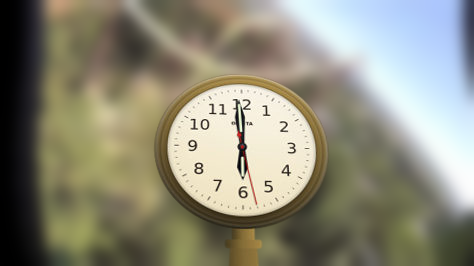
5:59:28
